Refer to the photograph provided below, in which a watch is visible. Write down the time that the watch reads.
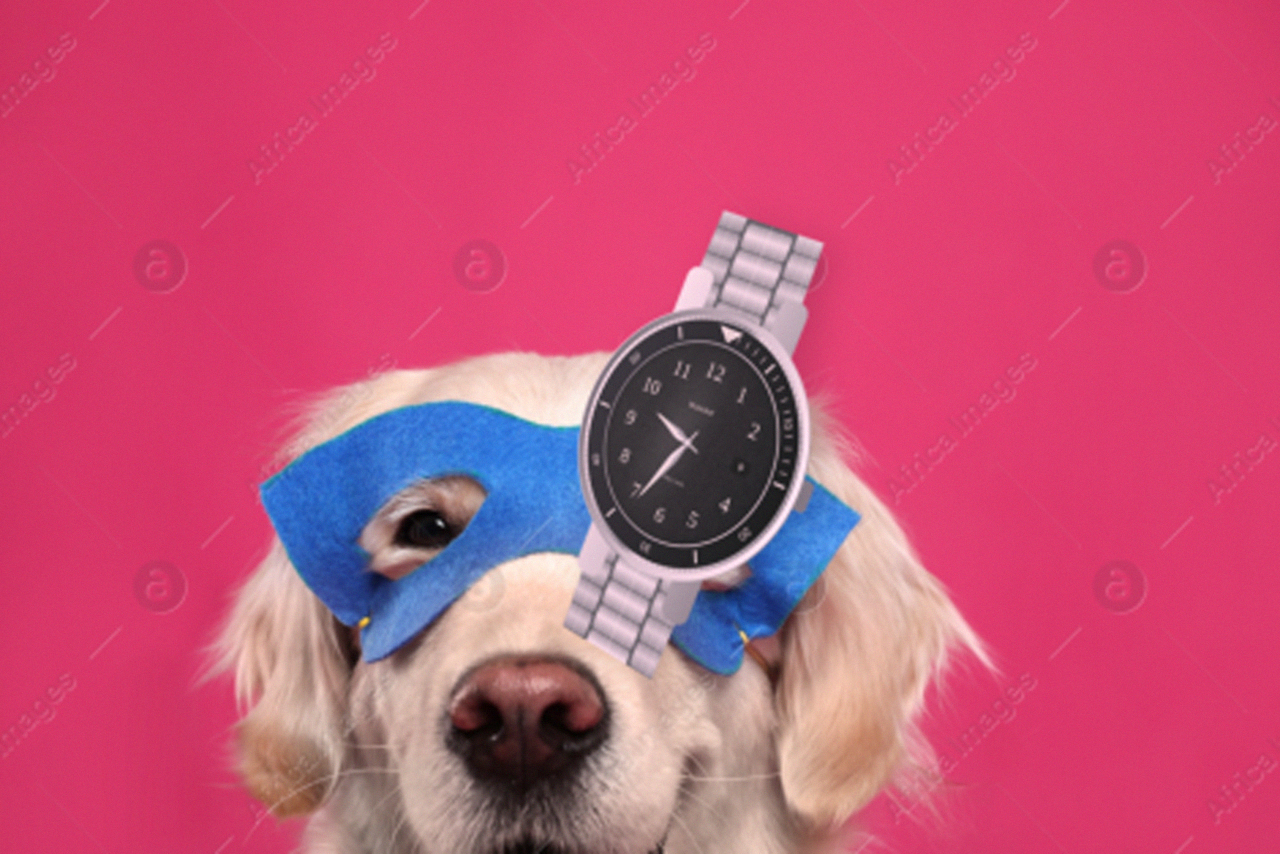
9:34
